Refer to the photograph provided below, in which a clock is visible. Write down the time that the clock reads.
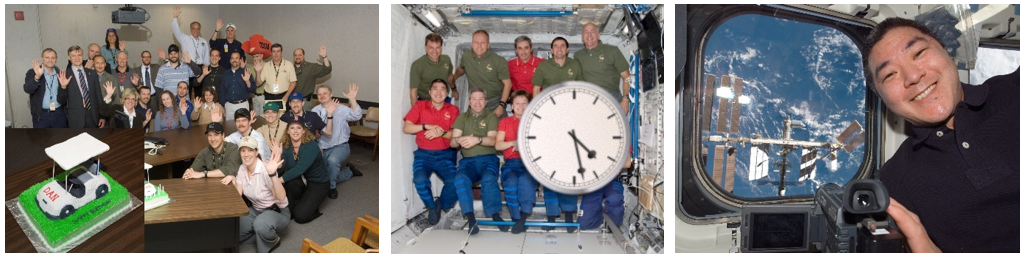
4:28
